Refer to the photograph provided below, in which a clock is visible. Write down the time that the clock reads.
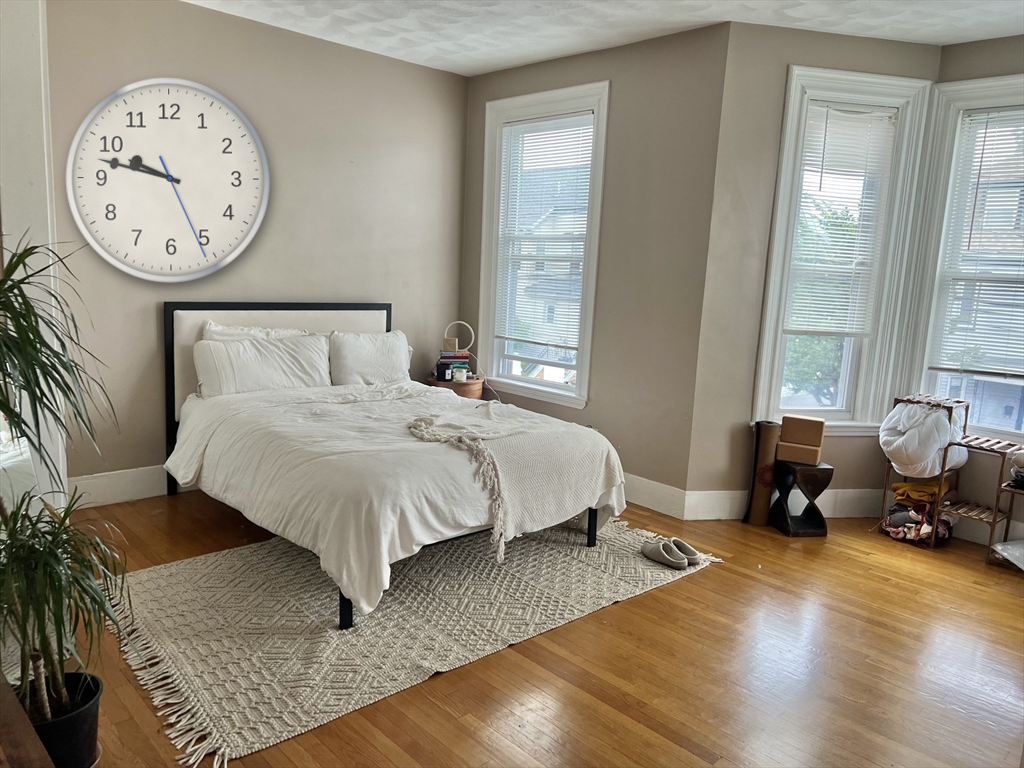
9:47:26
